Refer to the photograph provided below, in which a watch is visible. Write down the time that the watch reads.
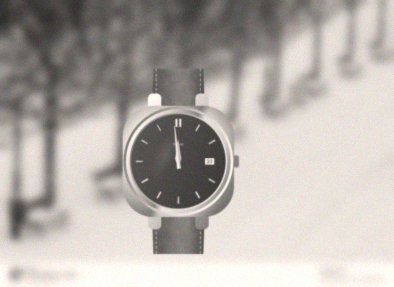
11:59
